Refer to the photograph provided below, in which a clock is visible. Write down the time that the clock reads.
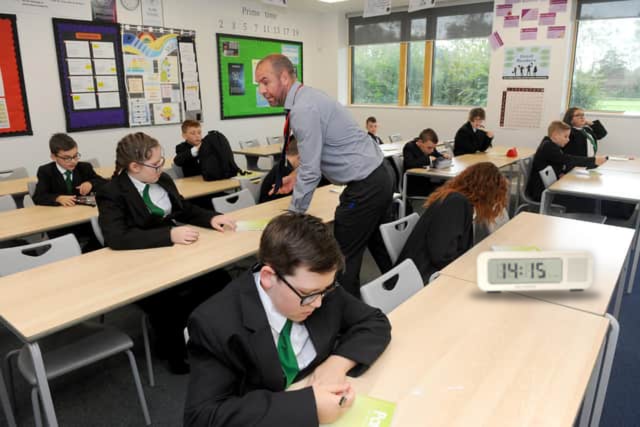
14:15
